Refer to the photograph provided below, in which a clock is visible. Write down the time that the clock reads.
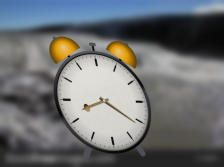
8:21
